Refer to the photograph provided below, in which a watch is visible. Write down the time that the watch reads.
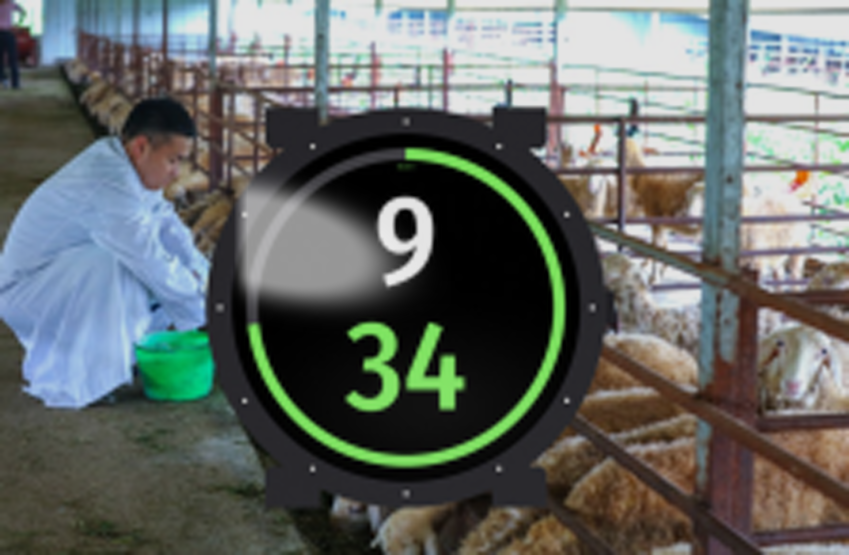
9:34
